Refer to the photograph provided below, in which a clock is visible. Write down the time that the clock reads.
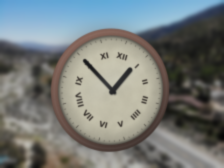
12:50
